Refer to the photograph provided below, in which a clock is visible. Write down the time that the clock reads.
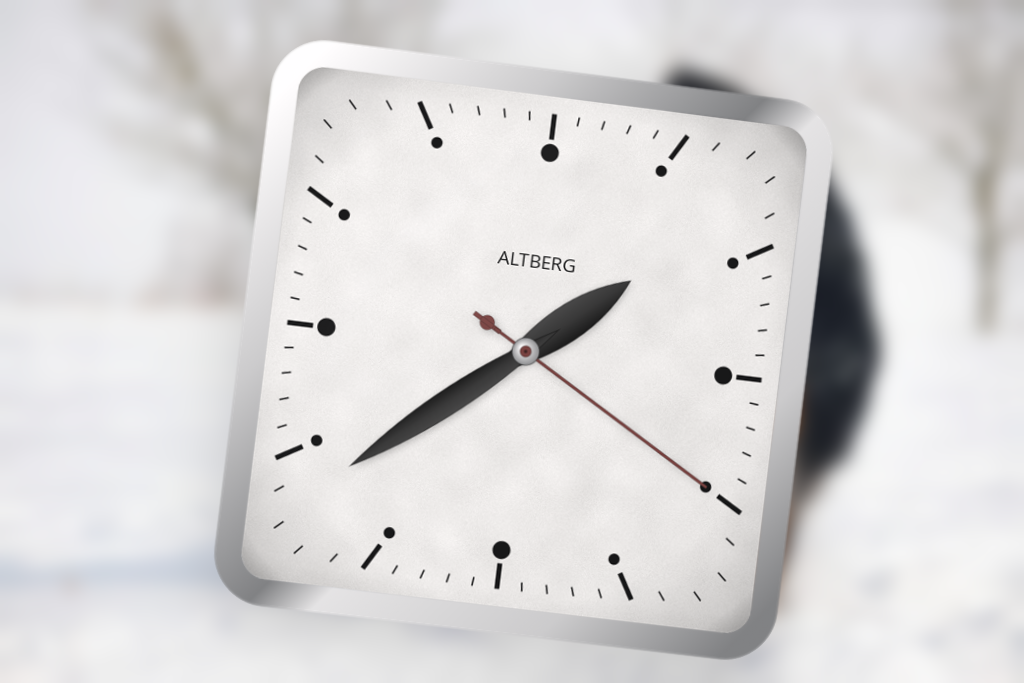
1:38:20
